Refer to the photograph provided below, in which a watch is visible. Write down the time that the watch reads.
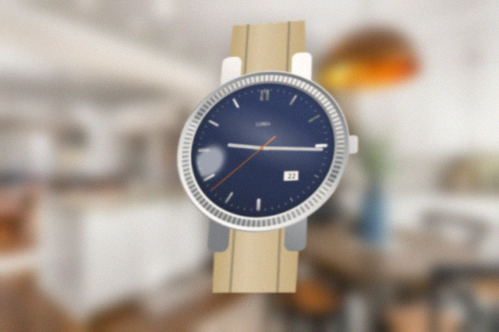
9:15:38
